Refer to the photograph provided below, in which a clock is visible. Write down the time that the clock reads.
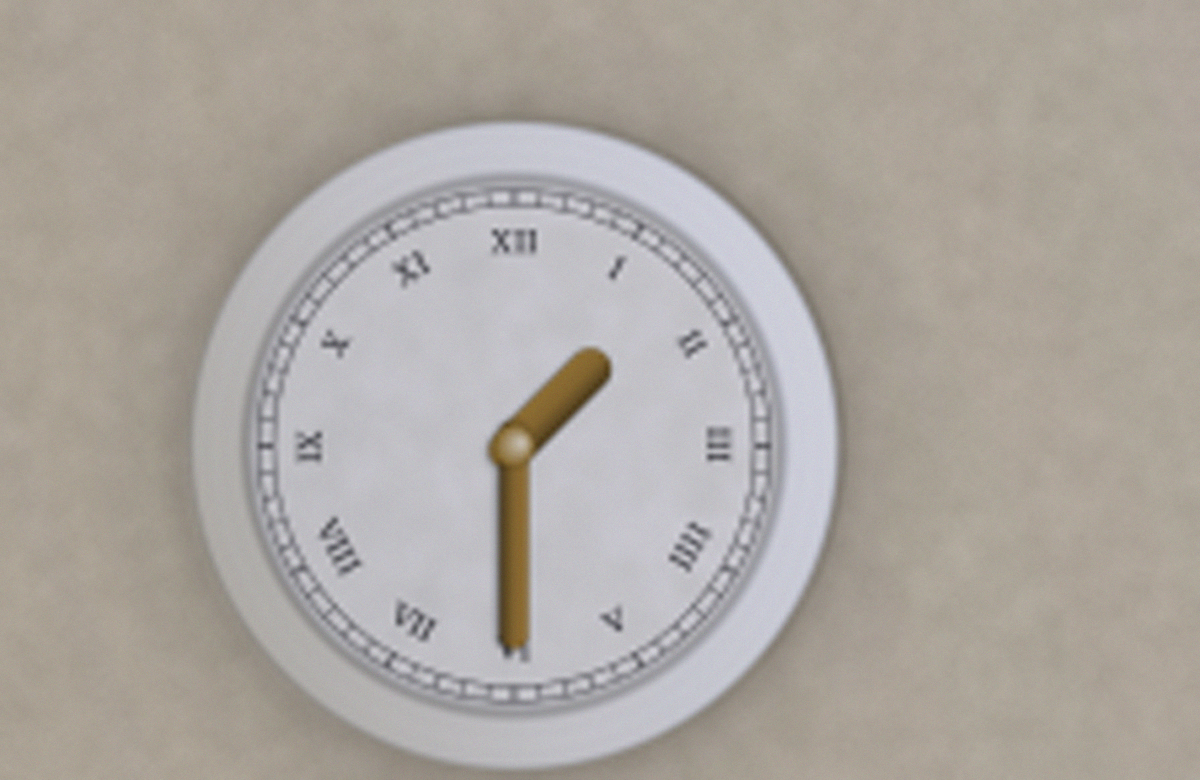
1:30
